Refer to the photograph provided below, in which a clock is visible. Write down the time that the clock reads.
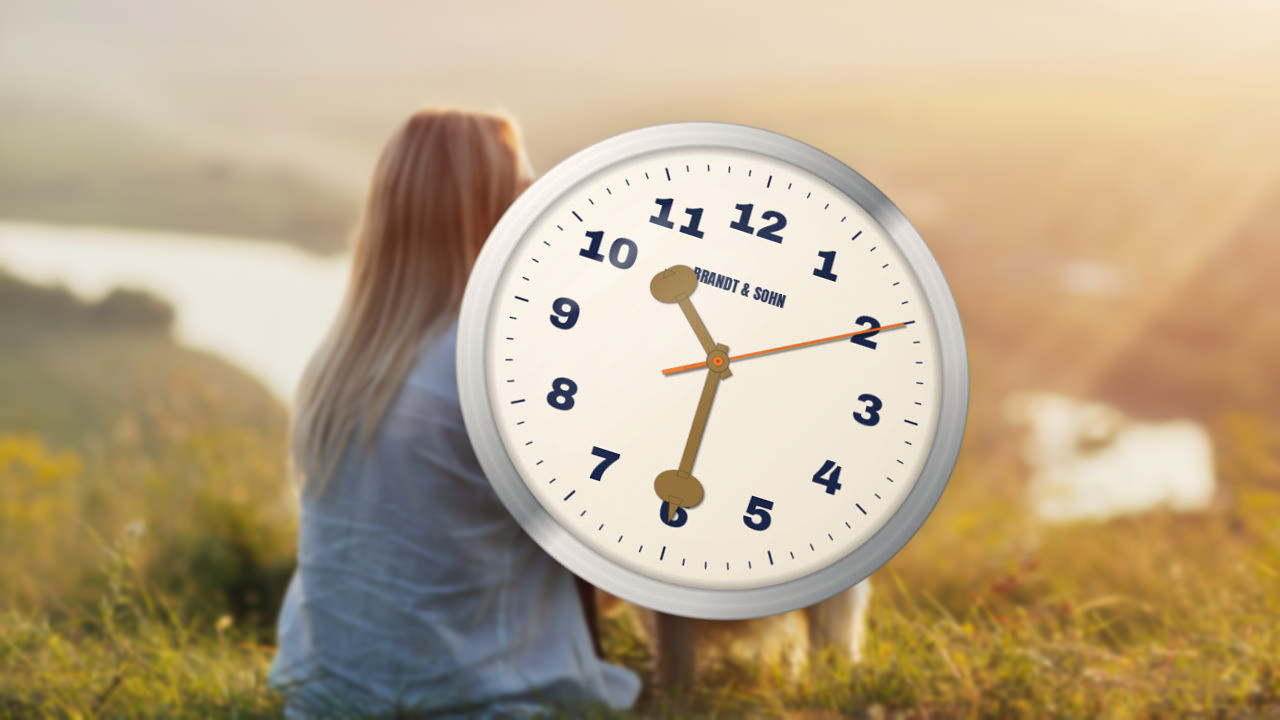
10:30:10
